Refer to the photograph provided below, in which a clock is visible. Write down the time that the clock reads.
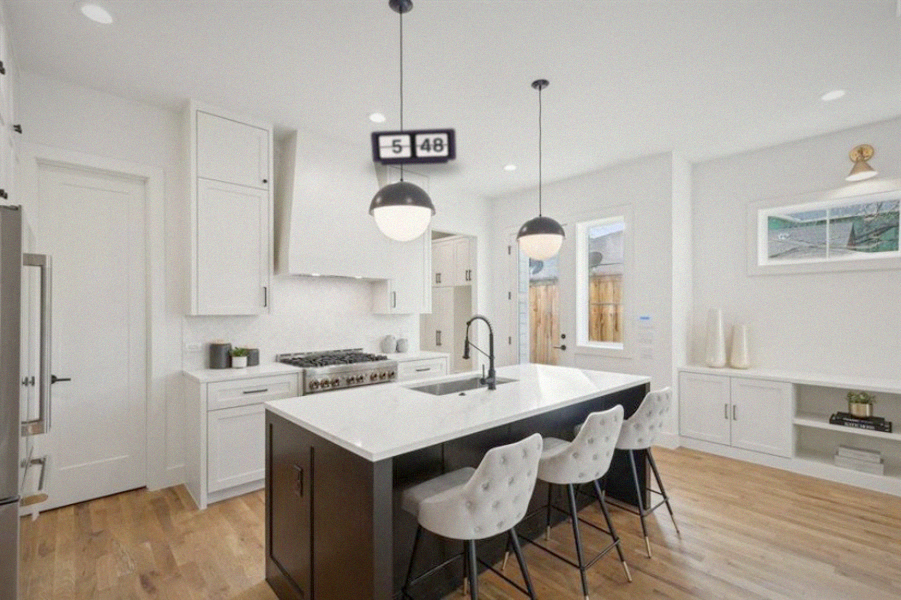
5:48
